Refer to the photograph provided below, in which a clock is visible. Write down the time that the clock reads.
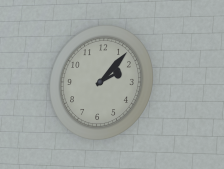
2:07
